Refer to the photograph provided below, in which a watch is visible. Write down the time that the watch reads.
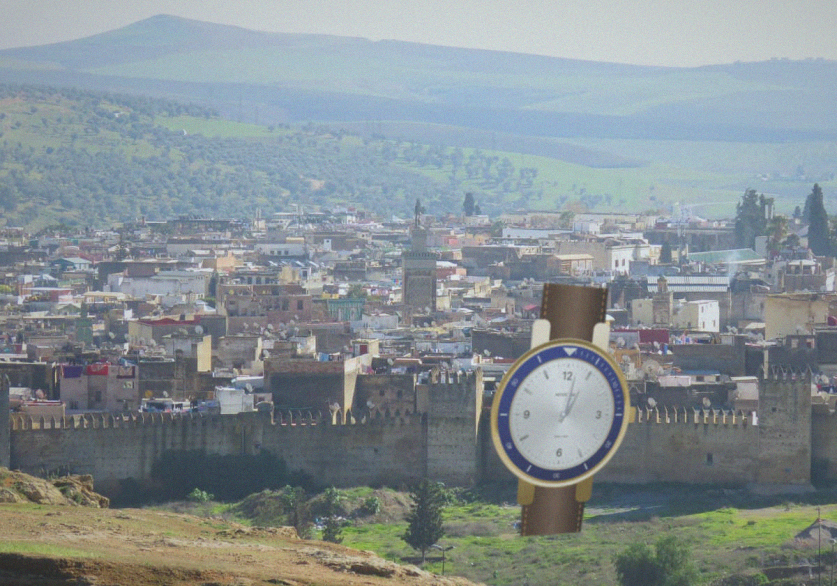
1:02
